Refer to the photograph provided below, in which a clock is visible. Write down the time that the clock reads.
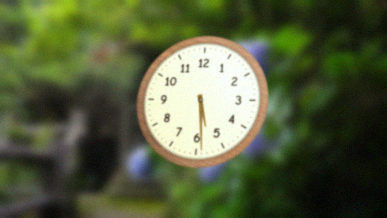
5:29
